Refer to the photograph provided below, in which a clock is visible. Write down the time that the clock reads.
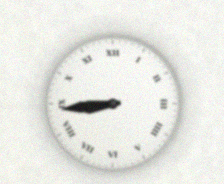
8:44
